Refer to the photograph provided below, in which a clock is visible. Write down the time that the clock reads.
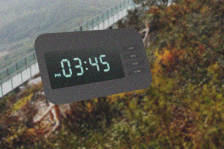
3:45
